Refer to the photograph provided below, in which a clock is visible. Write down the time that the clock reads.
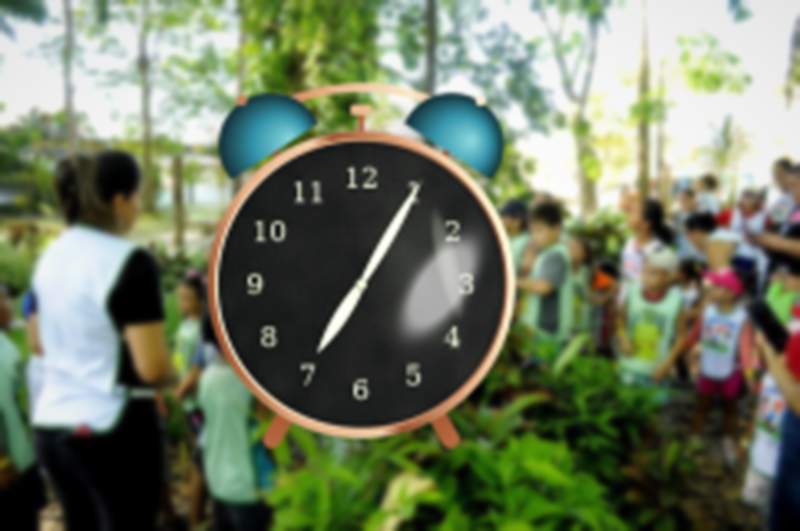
7:05
